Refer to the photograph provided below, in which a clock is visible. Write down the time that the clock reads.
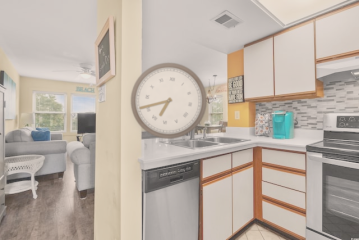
6:41
